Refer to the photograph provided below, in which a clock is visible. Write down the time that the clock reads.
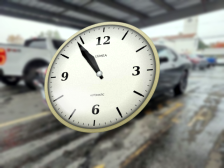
10:54
